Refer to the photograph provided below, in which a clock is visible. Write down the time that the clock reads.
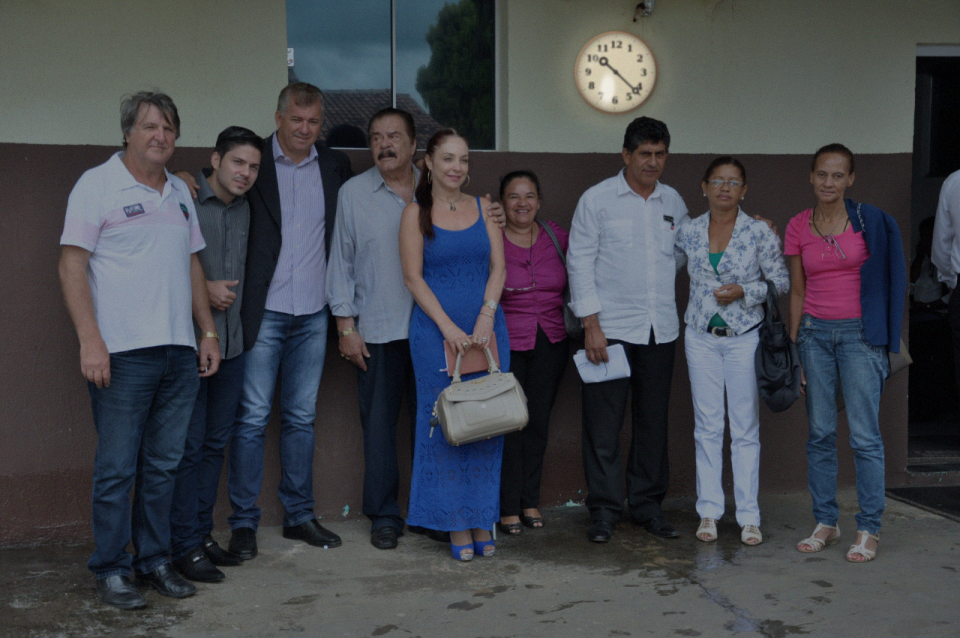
10:22
